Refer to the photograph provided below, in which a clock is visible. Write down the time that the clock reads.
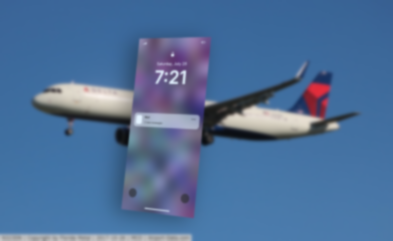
7:21
